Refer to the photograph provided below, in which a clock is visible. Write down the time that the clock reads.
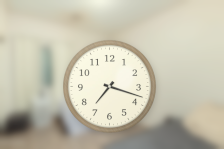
7:18
